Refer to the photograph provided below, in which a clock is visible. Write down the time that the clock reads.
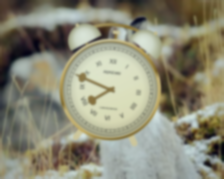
7:48
